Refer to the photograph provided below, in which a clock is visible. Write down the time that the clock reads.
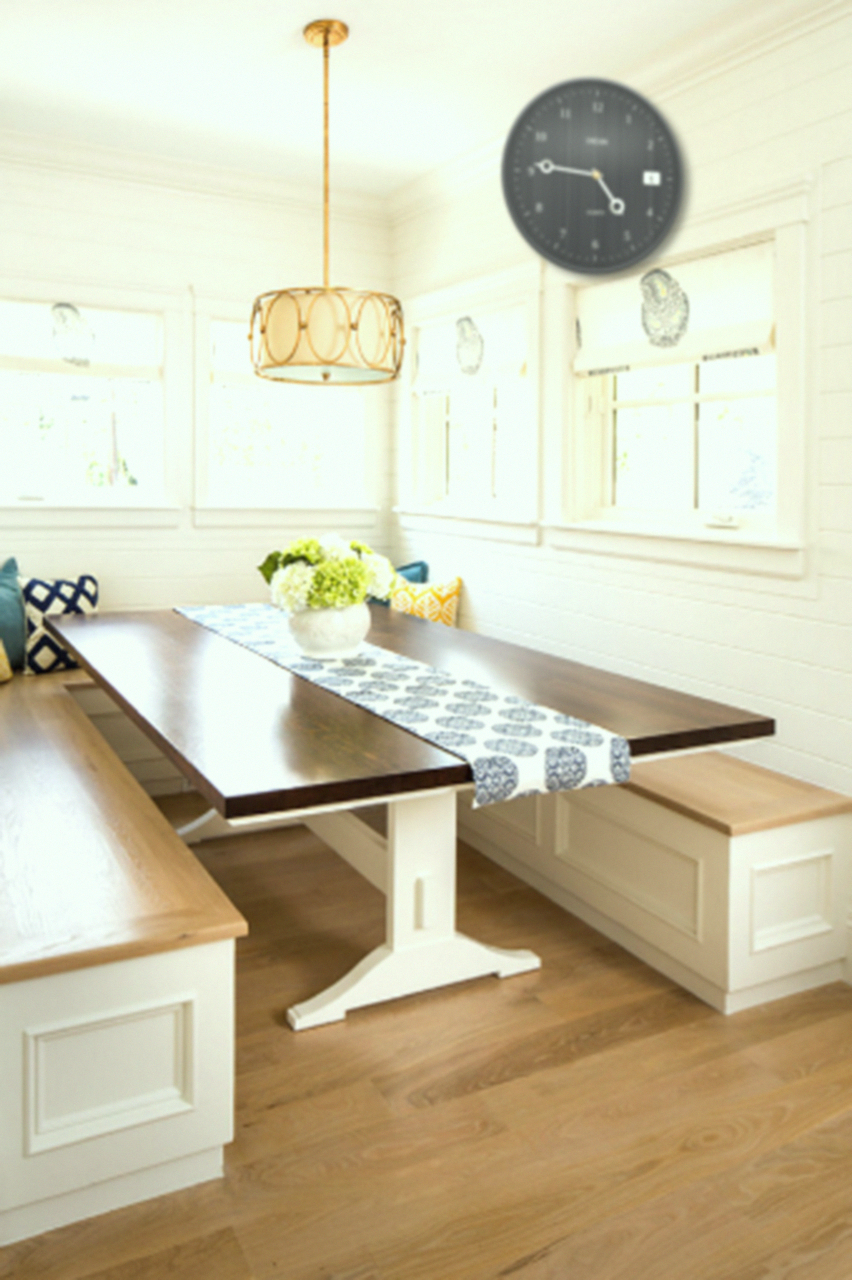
4:46
